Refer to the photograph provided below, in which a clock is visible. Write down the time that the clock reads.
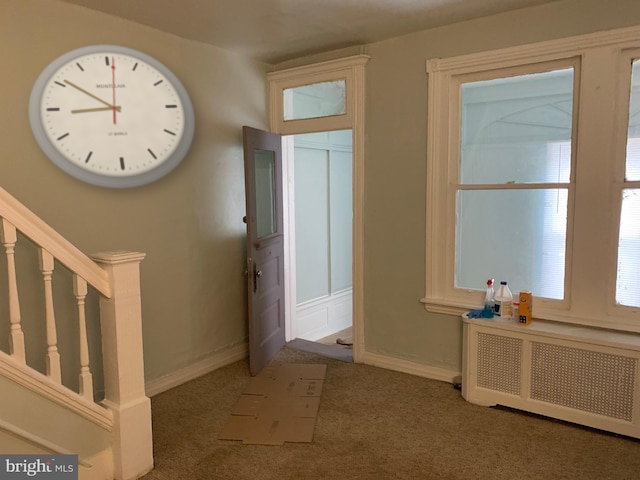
8:51:01
